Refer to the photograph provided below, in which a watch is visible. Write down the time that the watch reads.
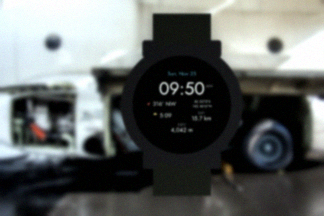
9:50
